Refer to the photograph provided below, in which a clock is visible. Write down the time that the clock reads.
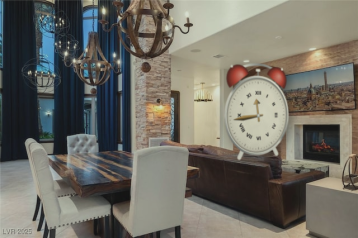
11:44
